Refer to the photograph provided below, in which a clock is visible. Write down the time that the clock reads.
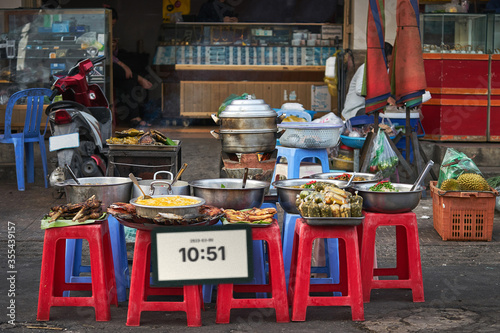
10:51
